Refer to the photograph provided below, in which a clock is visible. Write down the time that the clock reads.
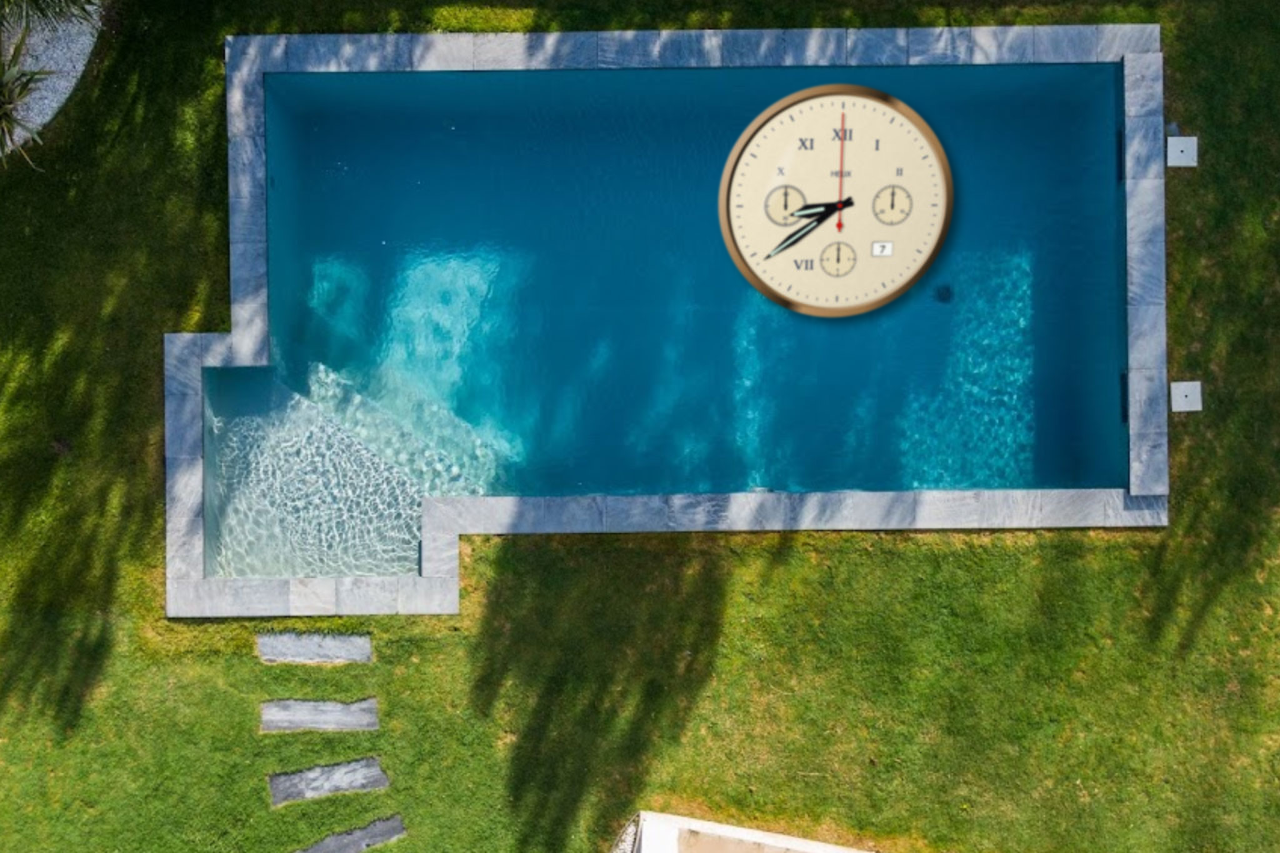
8:39
